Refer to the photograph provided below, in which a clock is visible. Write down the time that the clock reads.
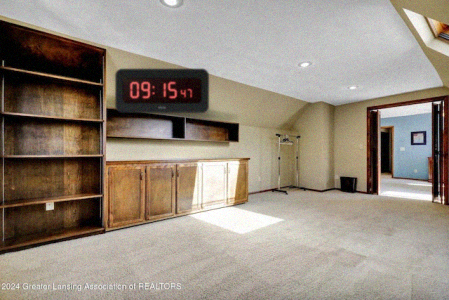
9:15:47
